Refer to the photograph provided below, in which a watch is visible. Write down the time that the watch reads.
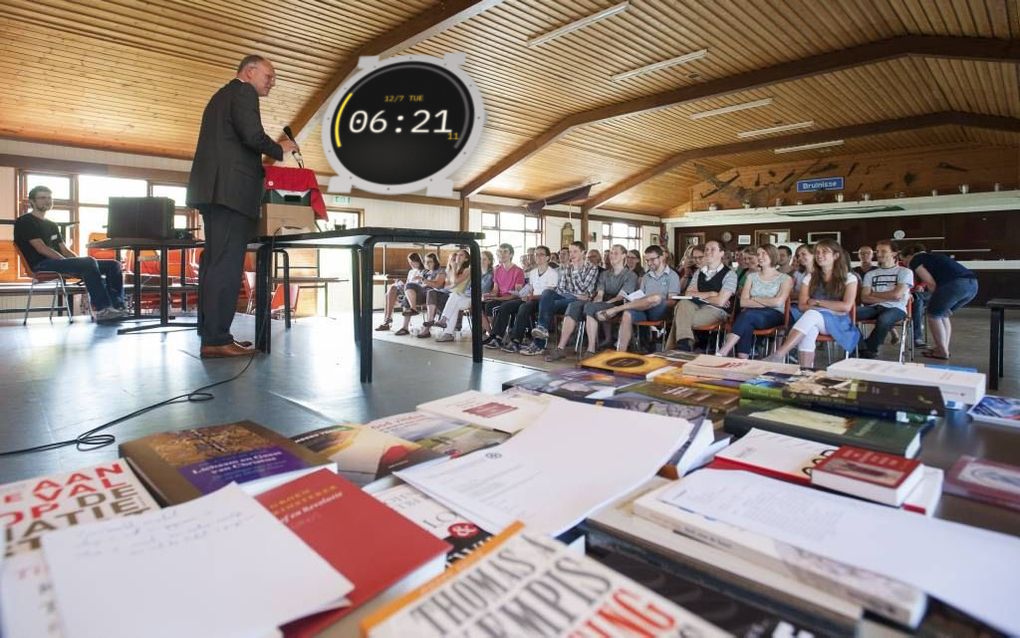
6:21
